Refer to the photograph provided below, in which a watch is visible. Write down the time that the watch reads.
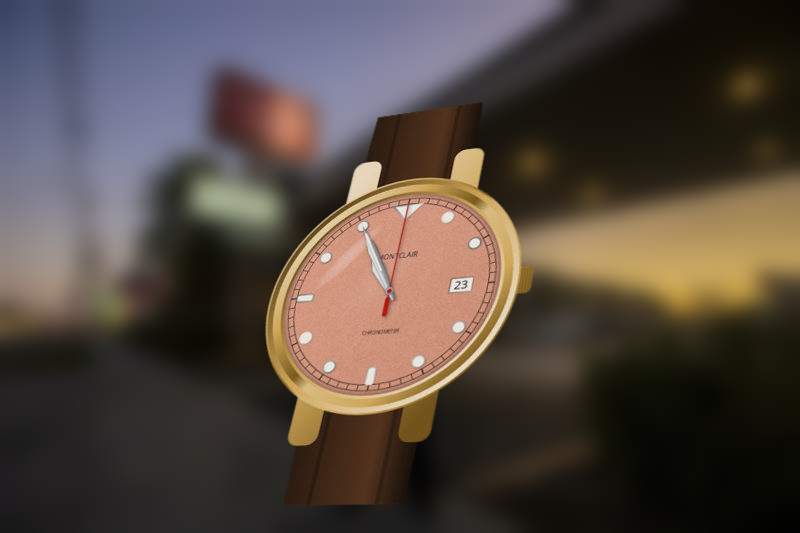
10:55:00
